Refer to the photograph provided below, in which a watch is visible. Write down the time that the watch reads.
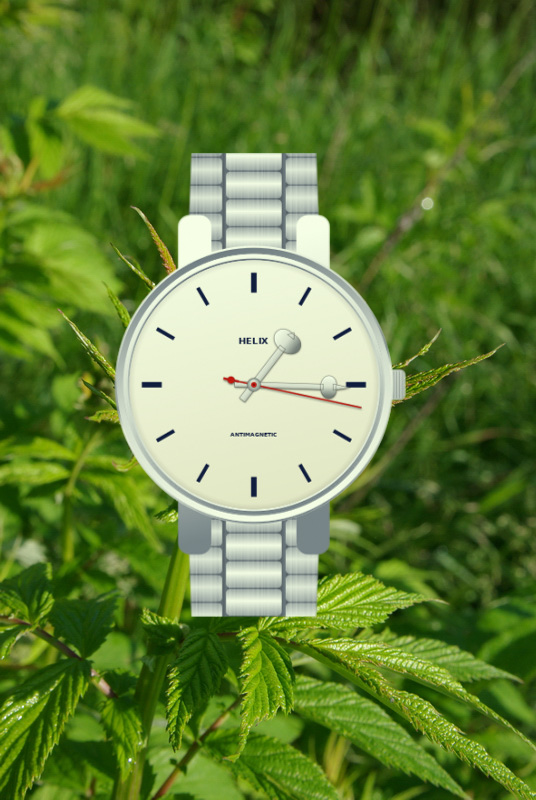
1:15:17
